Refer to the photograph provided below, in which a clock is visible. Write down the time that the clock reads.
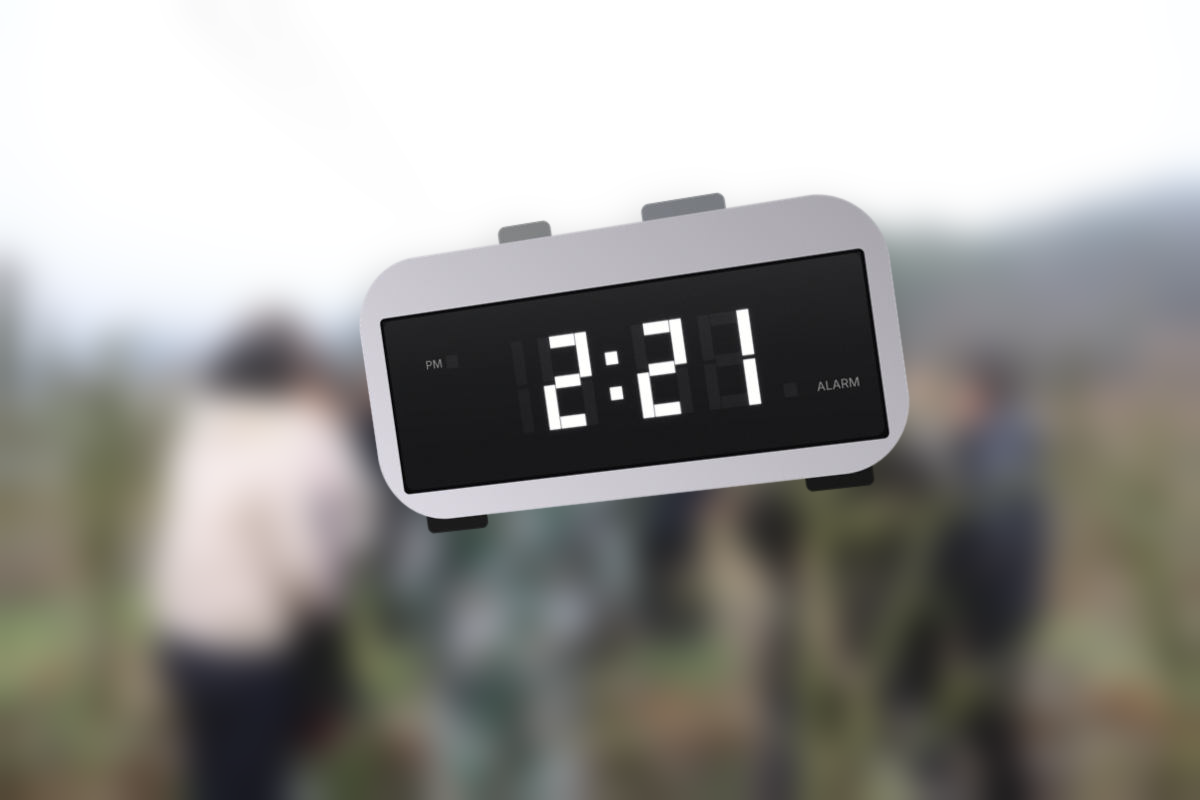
2:21
